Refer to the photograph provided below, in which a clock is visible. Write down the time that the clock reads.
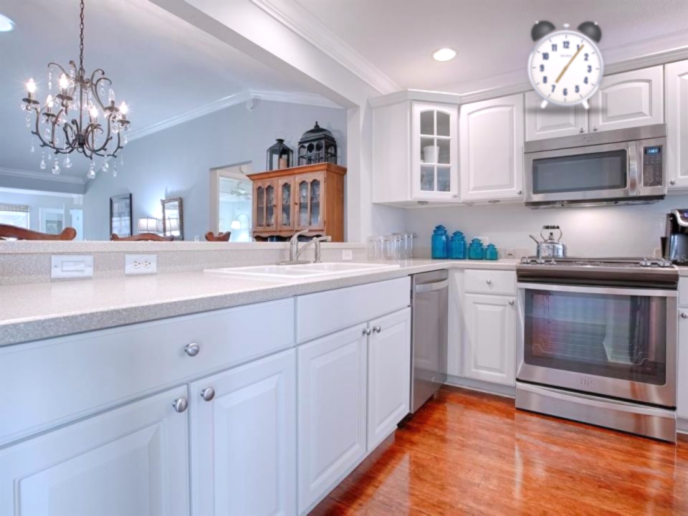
7:06
